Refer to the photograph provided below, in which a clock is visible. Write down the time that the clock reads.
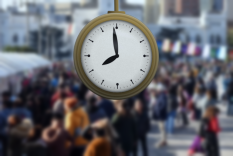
7:59
